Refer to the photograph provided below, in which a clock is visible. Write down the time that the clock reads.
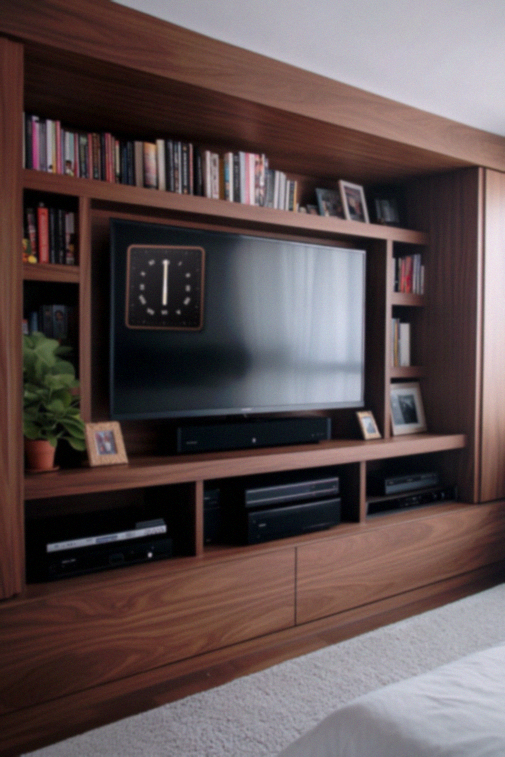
6:00
